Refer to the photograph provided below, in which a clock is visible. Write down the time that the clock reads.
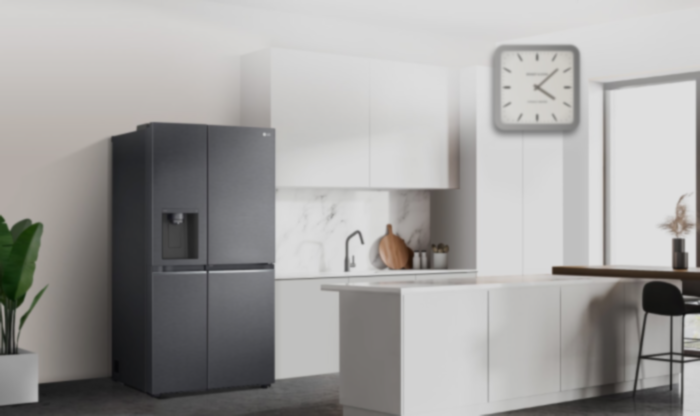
4:08
